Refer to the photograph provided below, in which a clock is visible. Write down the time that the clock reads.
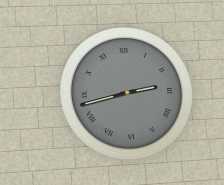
2:43
